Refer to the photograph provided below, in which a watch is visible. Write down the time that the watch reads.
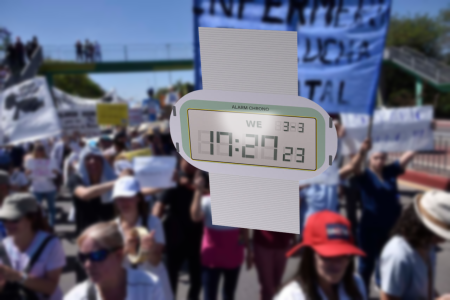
17:27:23
